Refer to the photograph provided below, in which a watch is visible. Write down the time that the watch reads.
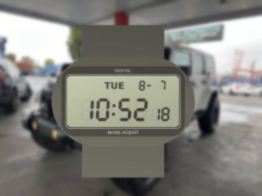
10:52:18
